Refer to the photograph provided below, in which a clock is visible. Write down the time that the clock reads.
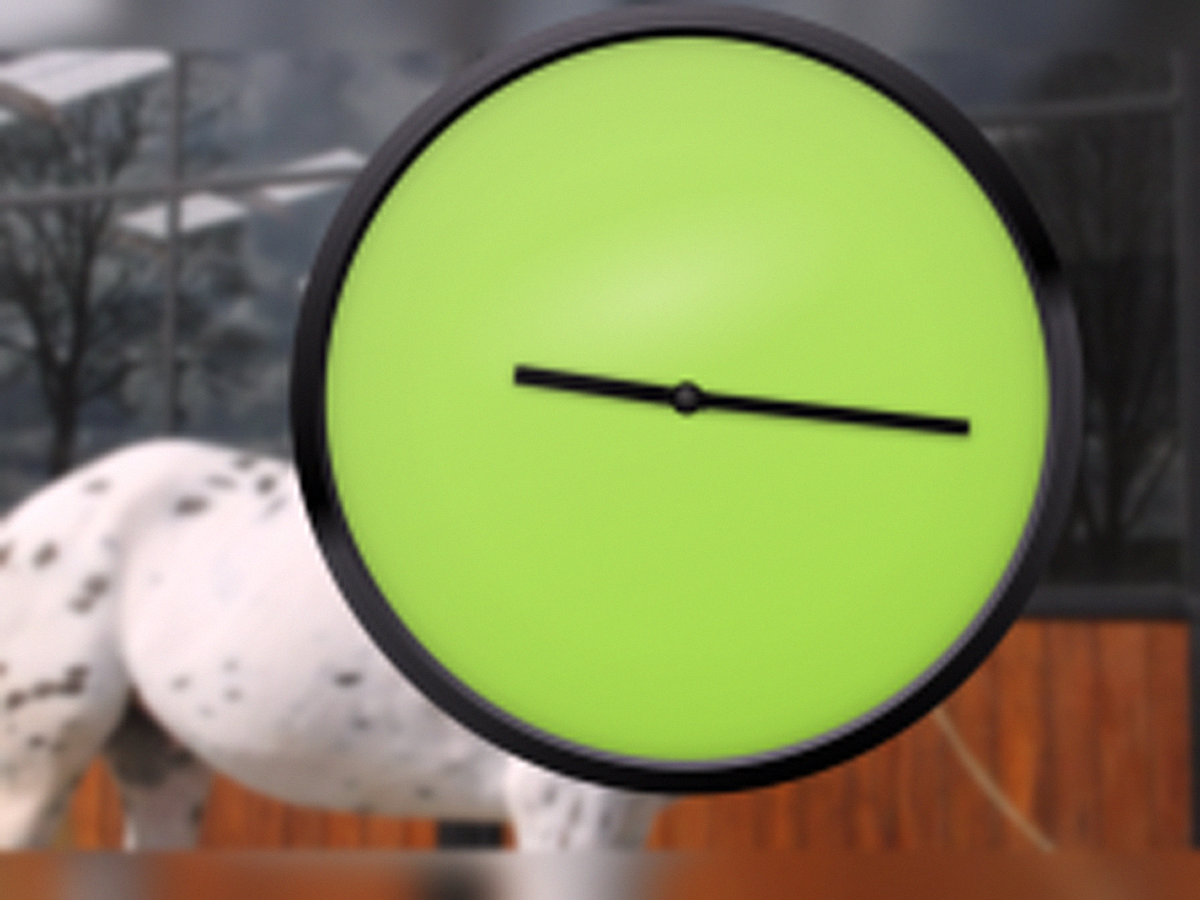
9:16
